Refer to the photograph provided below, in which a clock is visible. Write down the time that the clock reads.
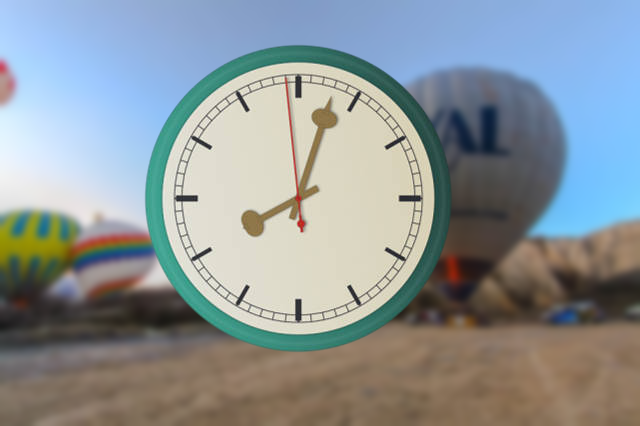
8:02:59
